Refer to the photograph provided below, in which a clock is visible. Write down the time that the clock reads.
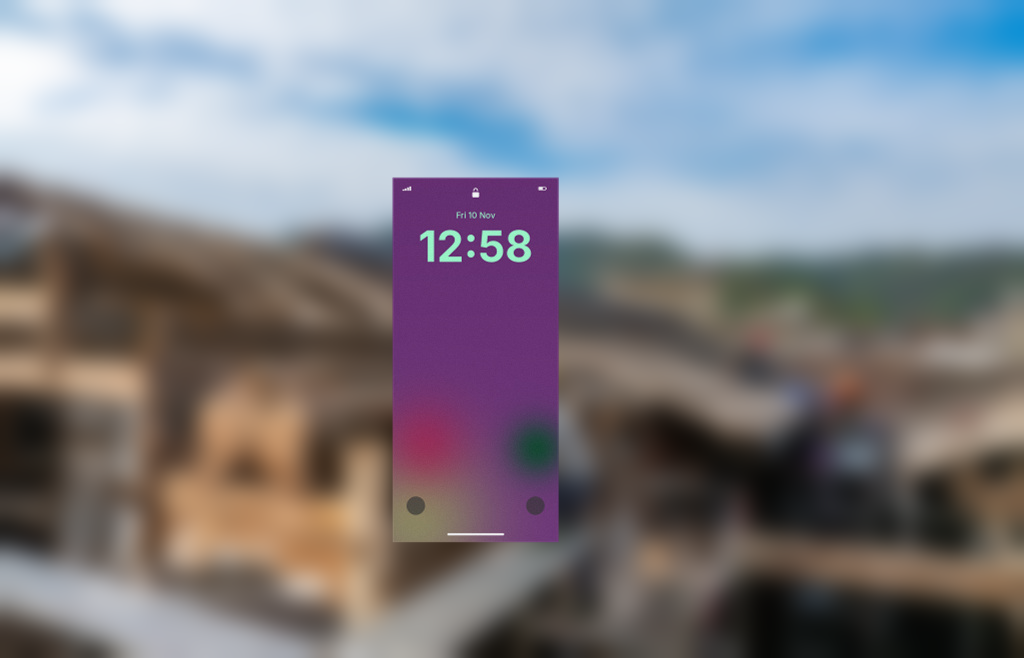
12:58
